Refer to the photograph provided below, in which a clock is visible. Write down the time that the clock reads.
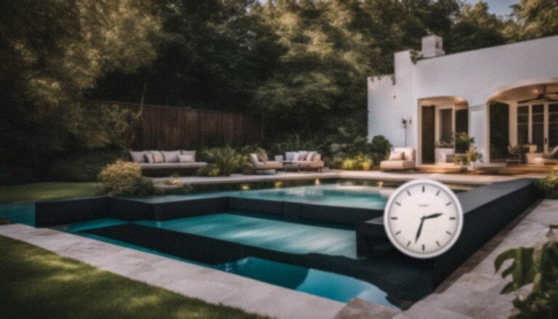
2:33
